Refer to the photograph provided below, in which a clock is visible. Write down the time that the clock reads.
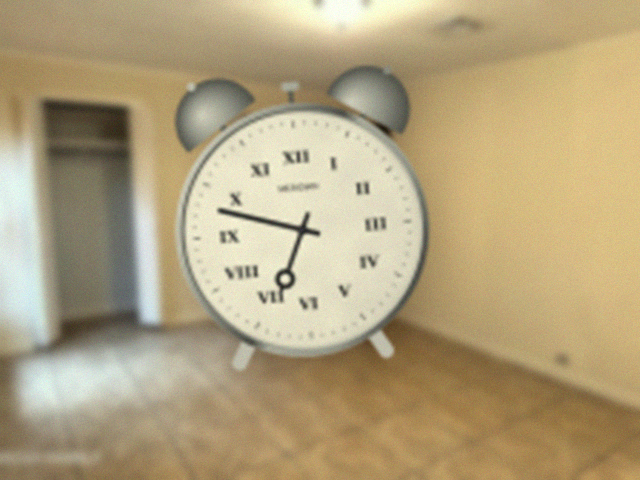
6:48
